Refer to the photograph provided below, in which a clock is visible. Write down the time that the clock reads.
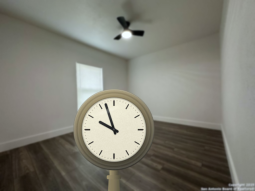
9:57
